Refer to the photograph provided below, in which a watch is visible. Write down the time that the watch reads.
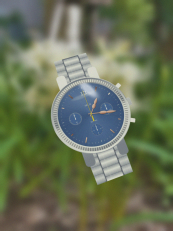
1:17
